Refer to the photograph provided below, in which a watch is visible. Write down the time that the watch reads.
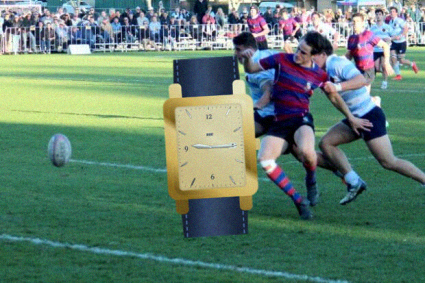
9:15
